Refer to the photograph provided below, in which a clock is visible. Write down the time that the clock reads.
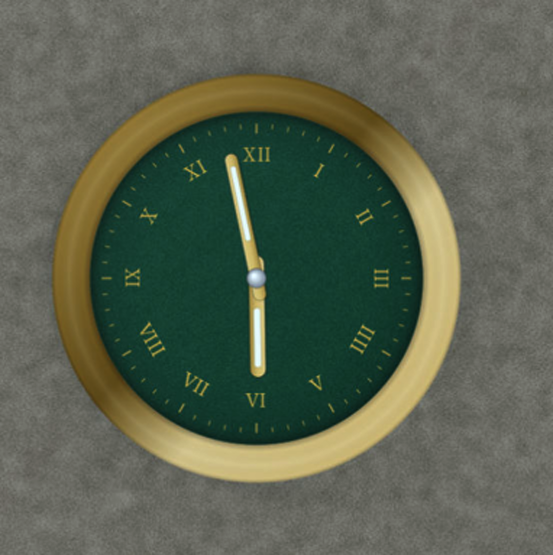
5:58
